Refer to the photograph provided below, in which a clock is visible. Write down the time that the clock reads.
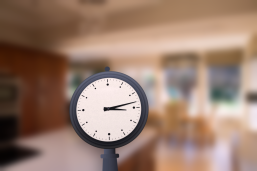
3:13
